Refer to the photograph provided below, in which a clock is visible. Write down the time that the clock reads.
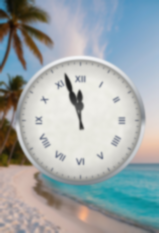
11:57
